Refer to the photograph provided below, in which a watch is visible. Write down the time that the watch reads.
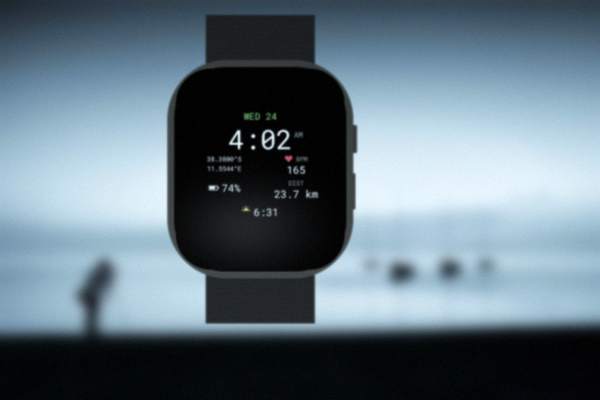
4:02
